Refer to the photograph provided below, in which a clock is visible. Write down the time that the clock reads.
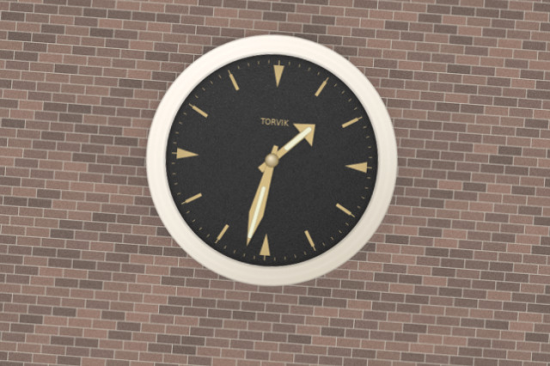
1:32
